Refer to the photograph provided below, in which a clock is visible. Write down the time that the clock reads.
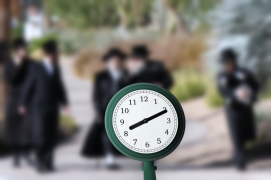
8:11
